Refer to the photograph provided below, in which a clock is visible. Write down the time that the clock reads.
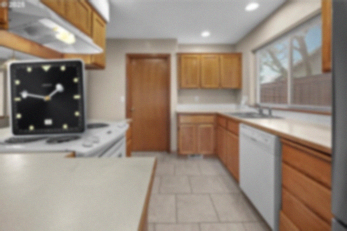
1:47
